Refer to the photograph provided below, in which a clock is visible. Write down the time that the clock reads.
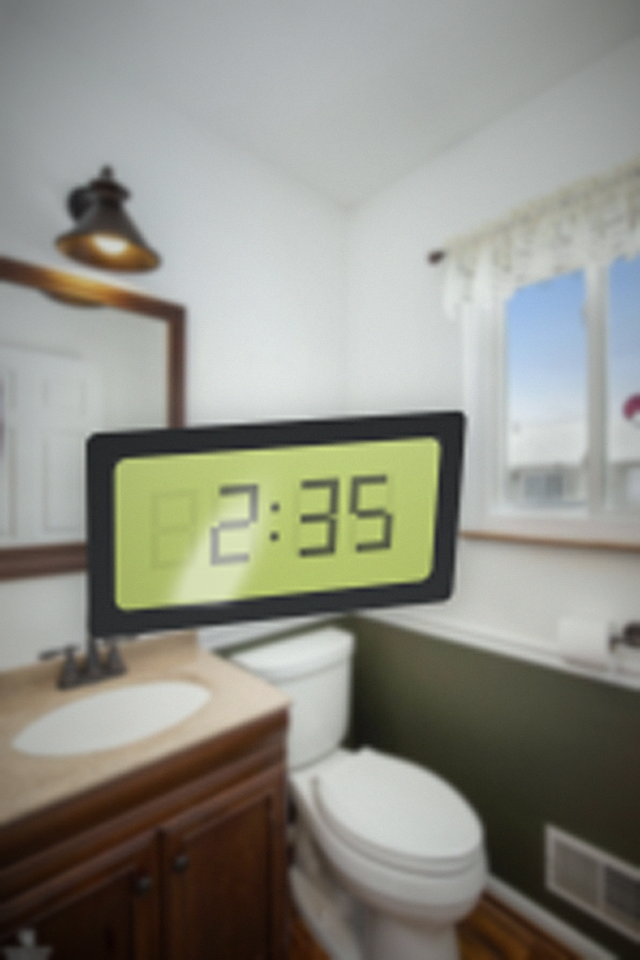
2:35
